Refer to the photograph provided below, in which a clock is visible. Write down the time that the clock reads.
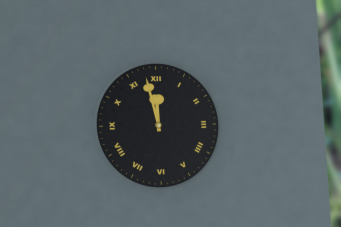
11:58
